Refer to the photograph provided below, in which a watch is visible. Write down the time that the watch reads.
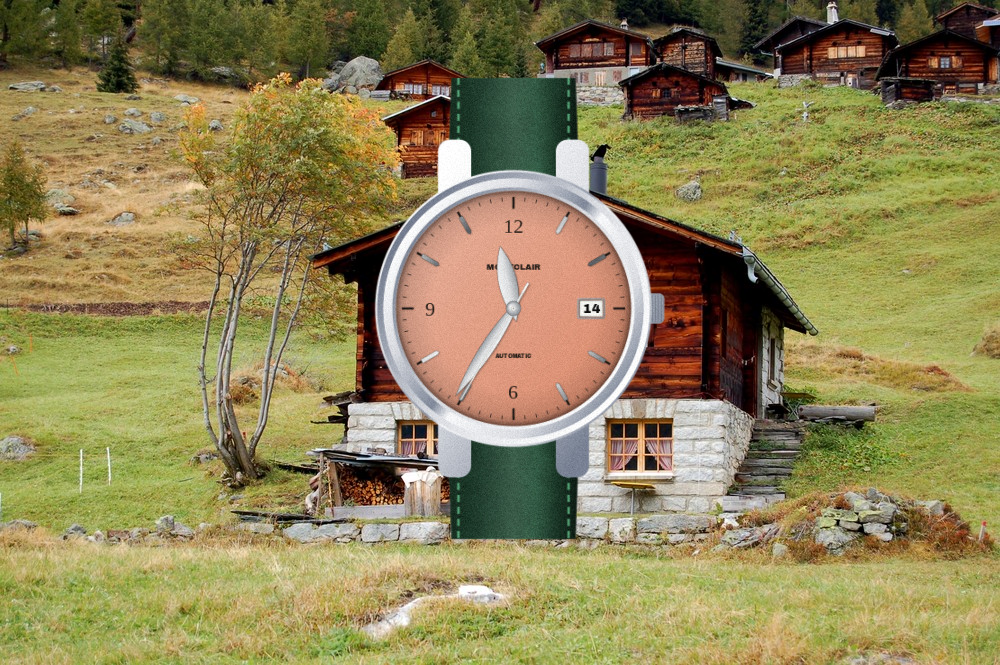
11:35:35
